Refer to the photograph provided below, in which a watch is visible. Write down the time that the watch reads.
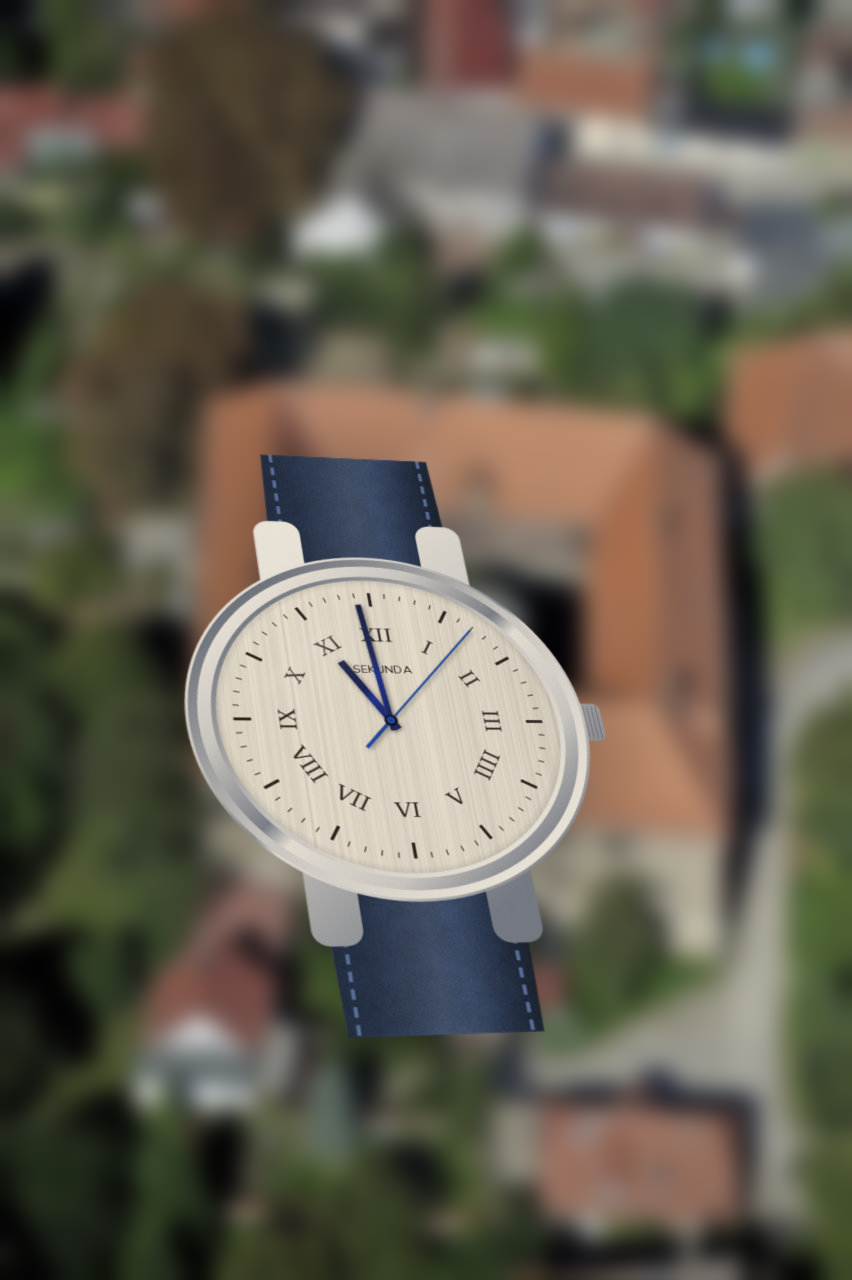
10:59:07
